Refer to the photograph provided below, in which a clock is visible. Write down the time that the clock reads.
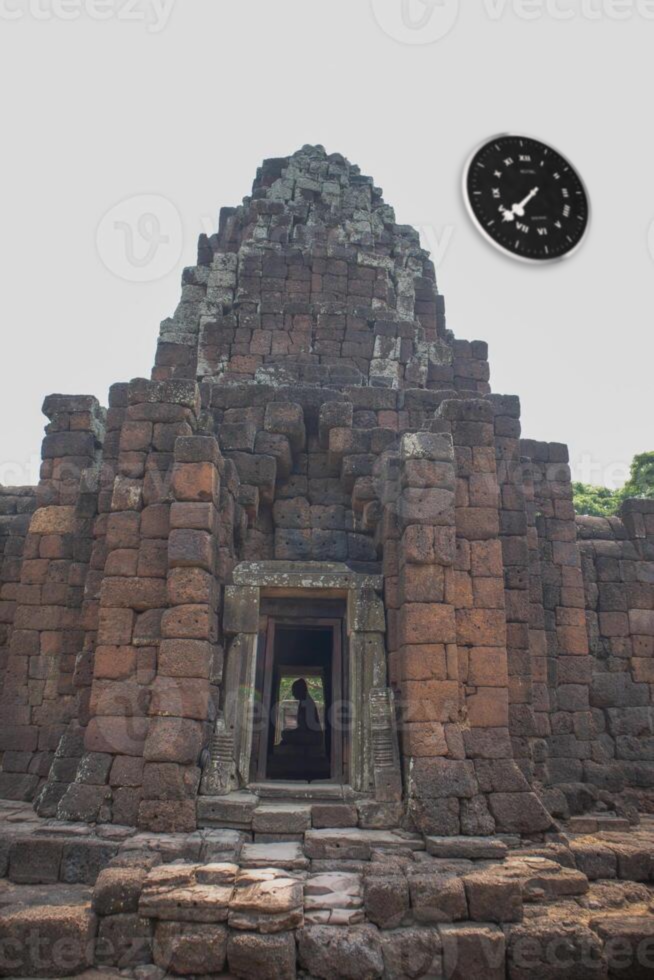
7:39
